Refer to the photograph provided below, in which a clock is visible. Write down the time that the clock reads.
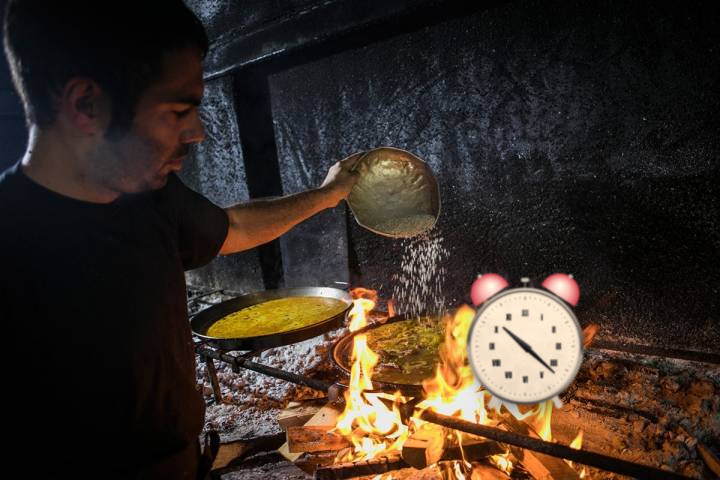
10:22
